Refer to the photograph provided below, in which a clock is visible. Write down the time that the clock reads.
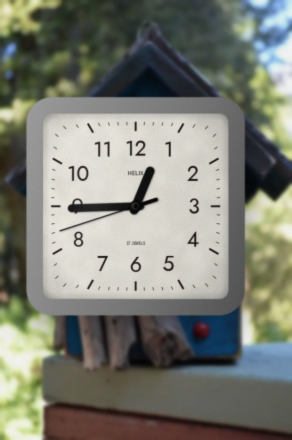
12:44:42
